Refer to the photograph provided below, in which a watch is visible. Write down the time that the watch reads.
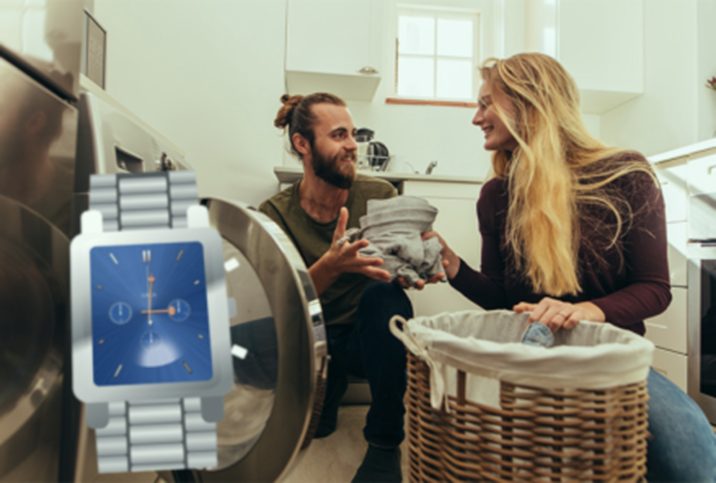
3:01
